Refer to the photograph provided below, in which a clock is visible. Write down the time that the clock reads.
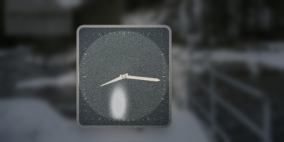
8:16
